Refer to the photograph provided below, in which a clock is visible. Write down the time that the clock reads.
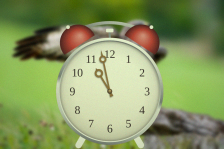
10:58
